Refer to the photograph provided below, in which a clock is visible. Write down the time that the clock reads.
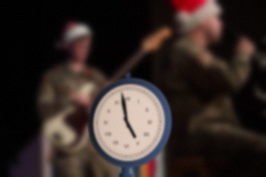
4:58
